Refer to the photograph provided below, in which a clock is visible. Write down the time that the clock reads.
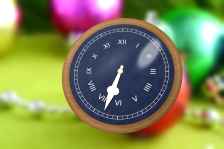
6:33
